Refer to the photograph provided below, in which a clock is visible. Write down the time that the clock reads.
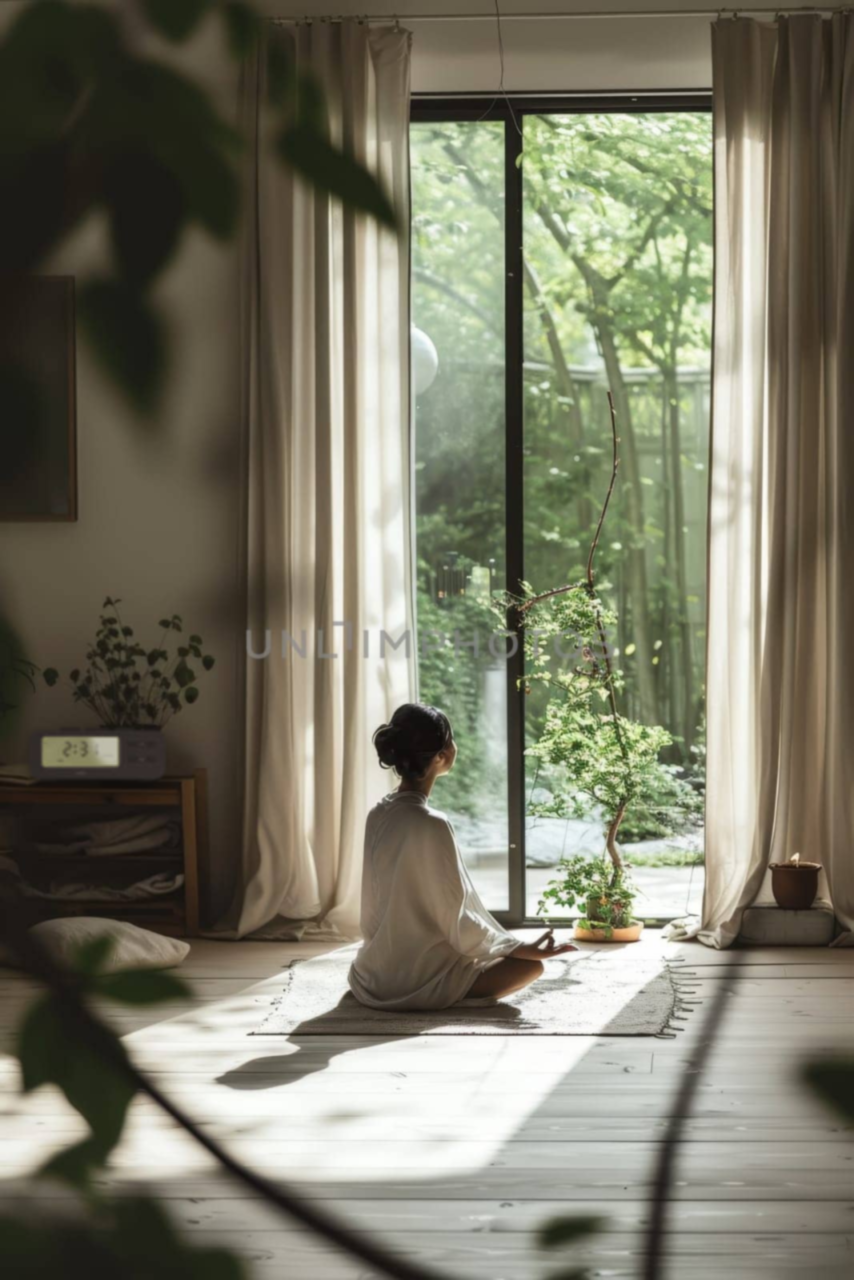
2:31
